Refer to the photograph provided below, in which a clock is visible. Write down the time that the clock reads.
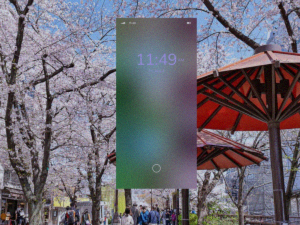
11:49
